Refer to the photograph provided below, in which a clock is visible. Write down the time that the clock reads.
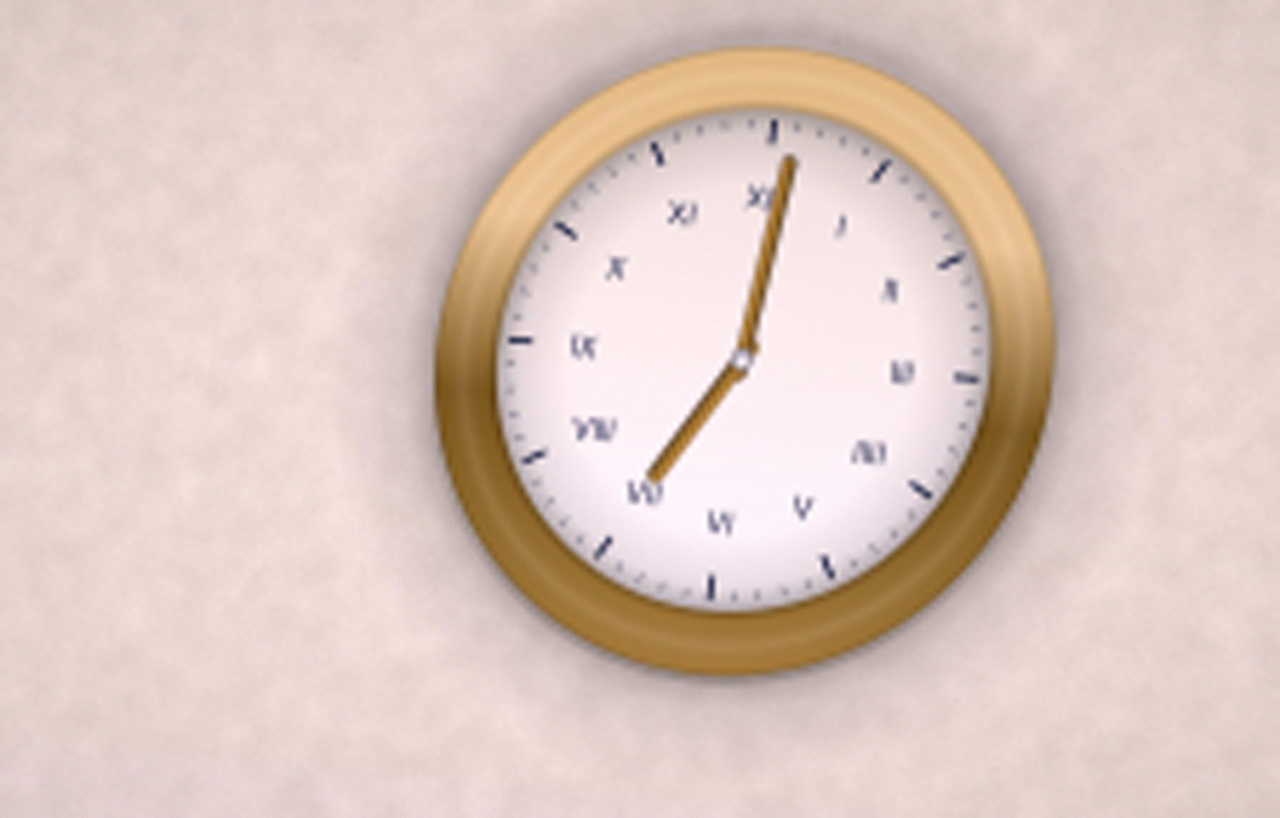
7:01
